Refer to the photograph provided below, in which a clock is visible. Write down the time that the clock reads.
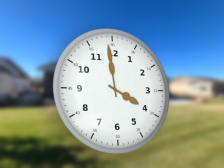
3:59
